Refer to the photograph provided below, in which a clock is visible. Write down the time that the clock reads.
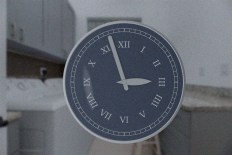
2:57
